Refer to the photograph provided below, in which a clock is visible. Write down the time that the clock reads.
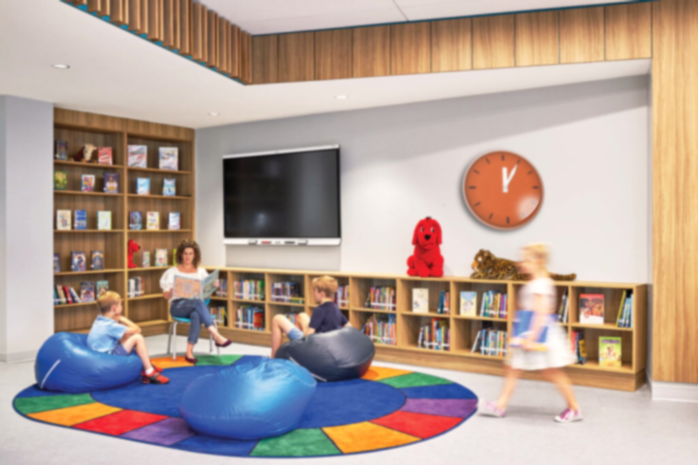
12:05
